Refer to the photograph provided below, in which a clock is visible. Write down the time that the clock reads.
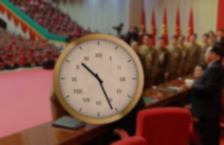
10:26
